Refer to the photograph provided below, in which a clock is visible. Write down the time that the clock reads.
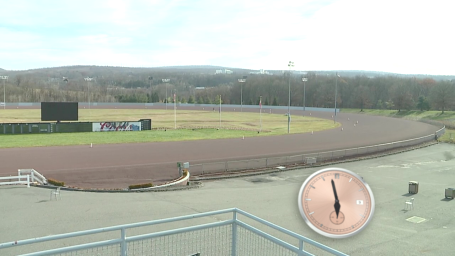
5:58
